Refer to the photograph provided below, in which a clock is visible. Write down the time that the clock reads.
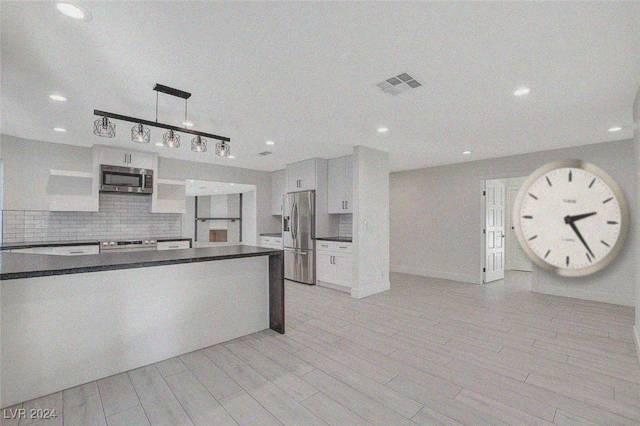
2:24
